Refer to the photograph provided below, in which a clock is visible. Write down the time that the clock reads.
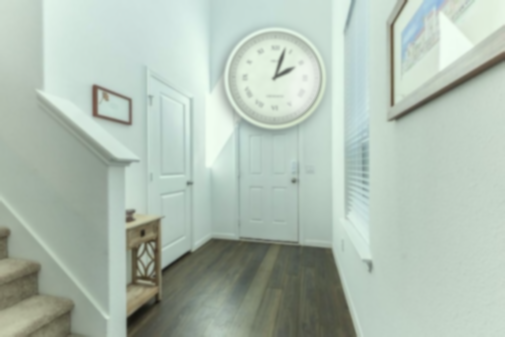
2:03
